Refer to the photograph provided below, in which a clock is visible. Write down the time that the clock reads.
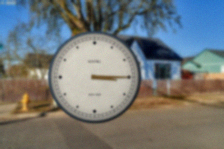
3:15
